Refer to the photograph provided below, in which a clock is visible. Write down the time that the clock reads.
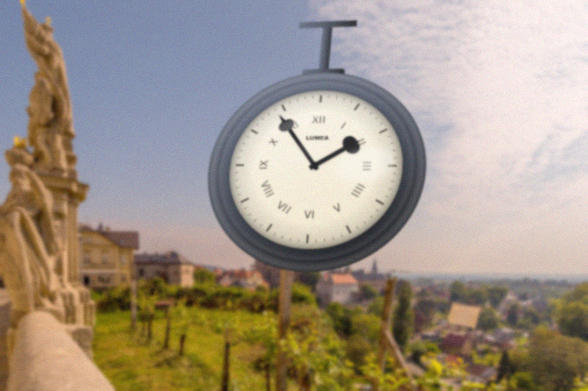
1:54
